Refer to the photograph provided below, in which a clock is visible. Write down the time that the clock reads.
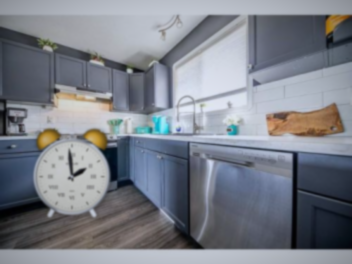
1:59
